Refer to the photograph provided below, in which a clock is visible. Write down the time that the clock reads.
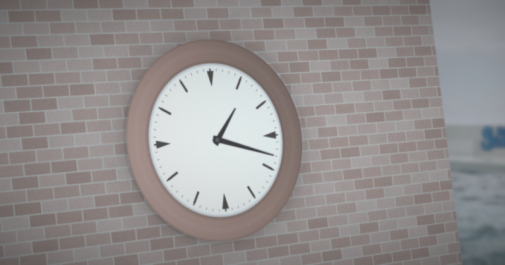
1:18
